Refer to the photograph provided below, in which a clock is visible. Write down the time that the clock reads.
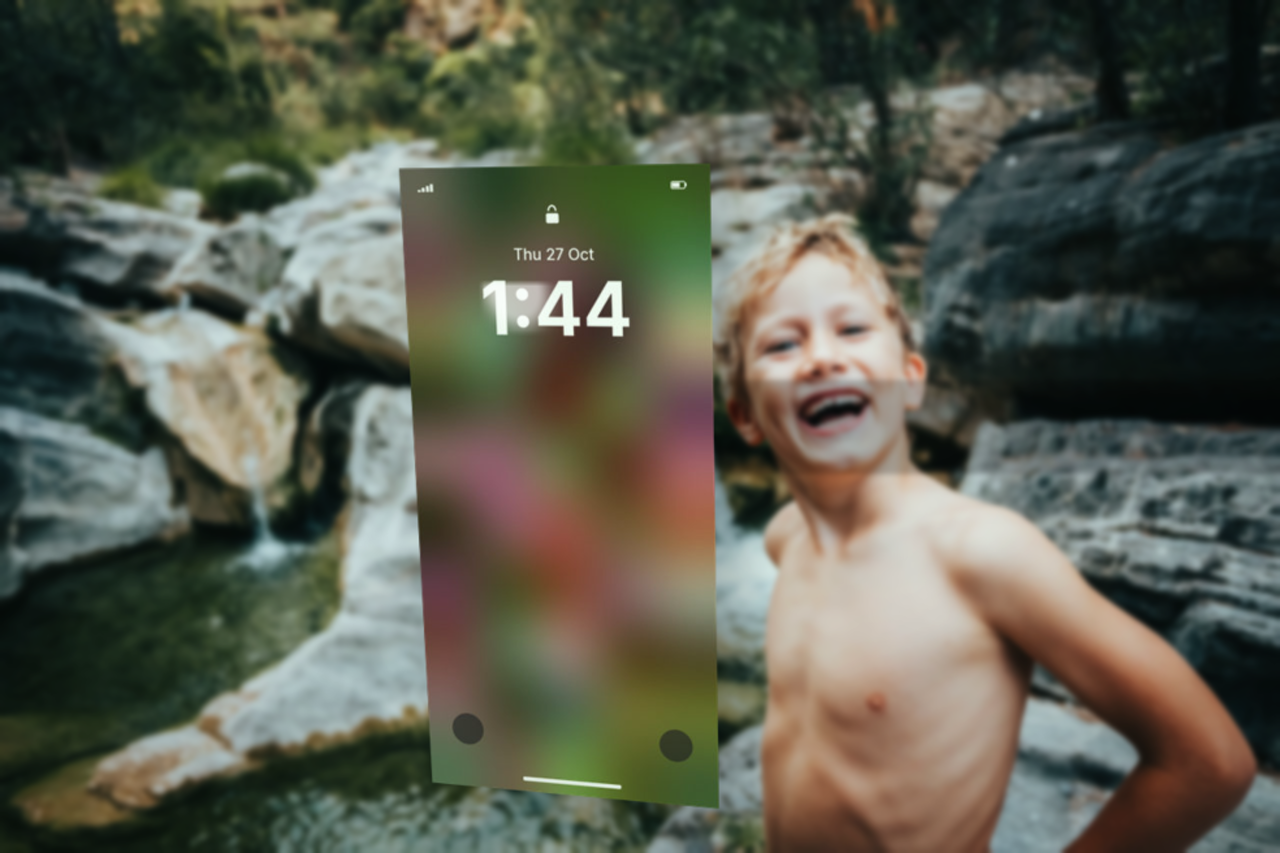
1:44
